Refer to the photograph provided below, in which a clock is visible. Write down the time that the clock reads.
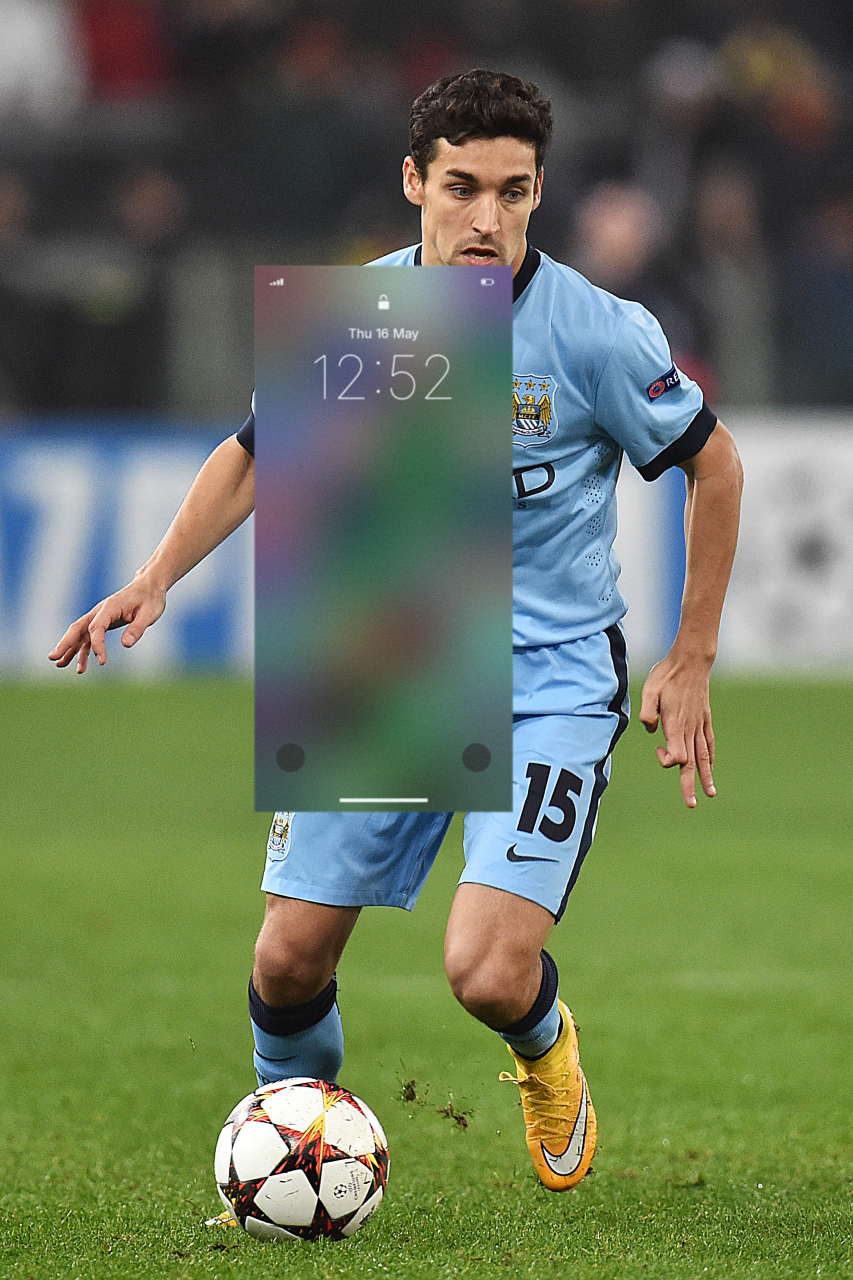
12:52
